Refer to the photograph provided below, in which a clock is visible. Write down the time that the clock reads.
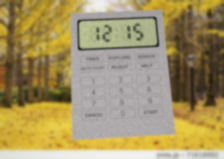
12:15
